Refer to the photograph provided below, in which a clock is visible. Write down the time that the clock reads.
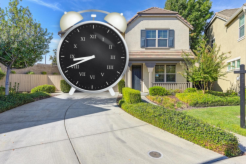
8:41
